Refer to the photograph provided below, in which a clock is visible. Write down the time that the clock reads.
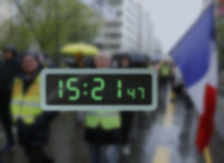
15:21:47
